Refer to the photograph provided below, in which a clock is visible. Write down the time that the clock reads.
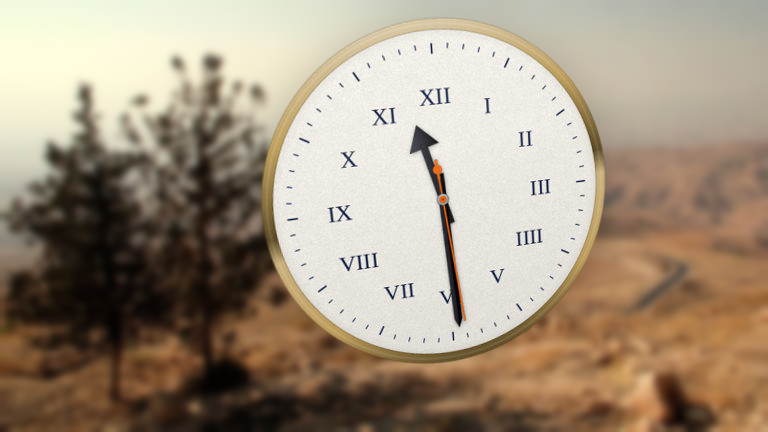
11:29:29
